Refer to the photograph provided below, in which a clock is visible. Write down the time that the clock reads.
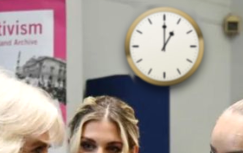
1:00
